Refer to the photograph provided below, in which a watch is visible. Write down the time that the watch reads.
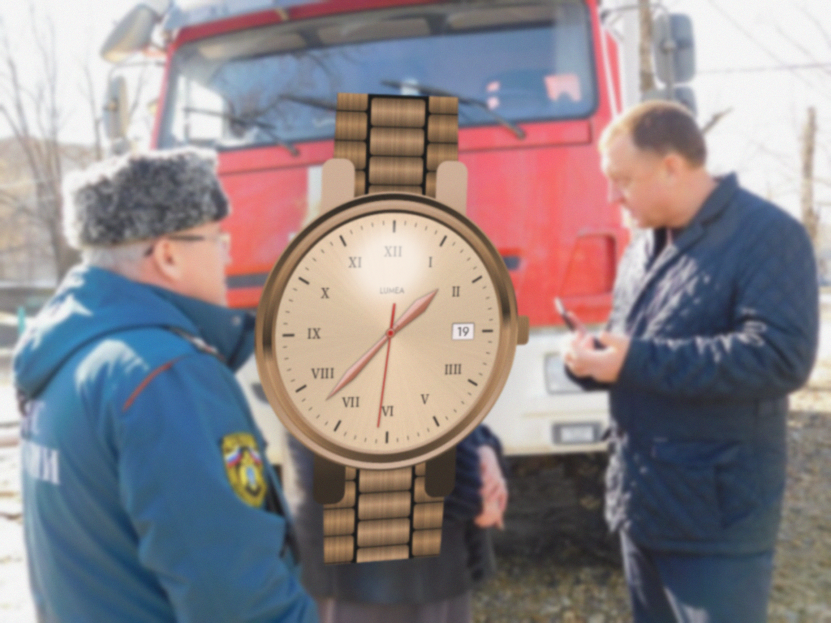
1:37:31
